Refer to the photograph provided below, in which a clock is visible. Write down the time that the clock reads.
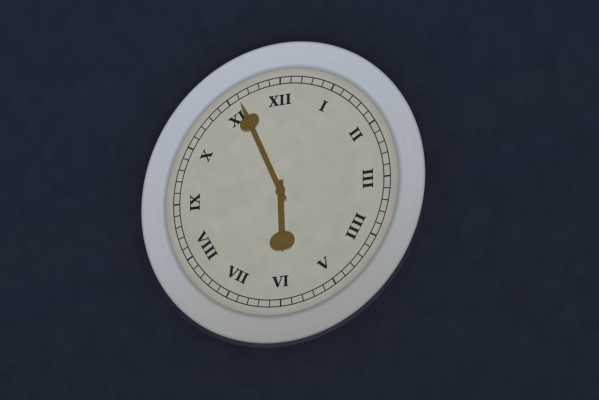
5:56
